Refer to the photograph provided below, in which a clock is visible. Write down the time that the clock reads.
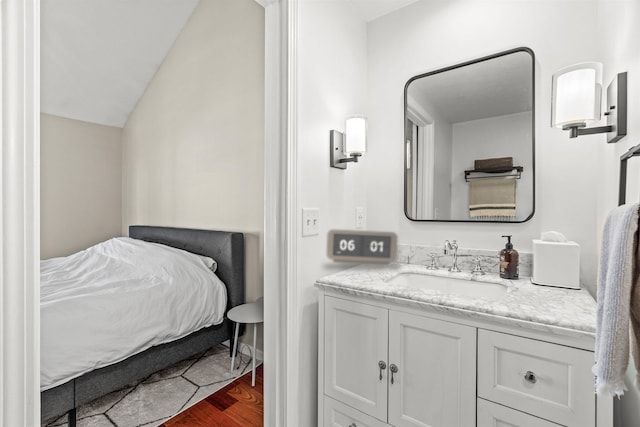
6:01
